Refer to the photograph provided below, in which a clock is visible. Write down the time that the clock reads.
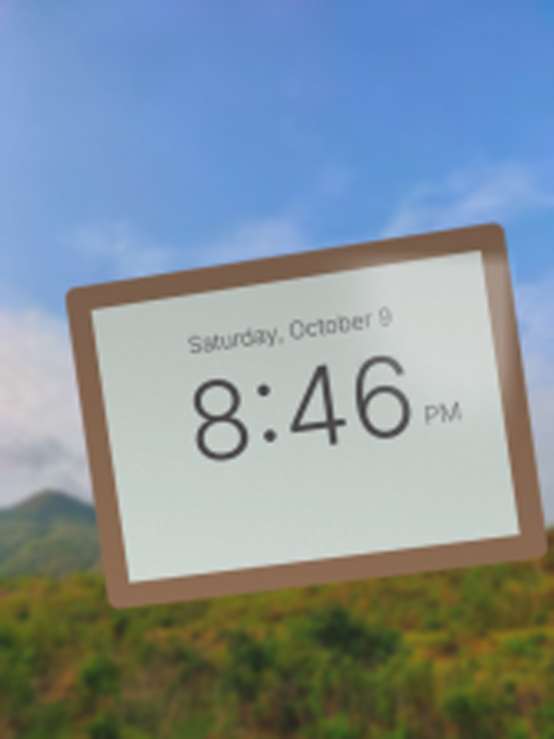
8:46
